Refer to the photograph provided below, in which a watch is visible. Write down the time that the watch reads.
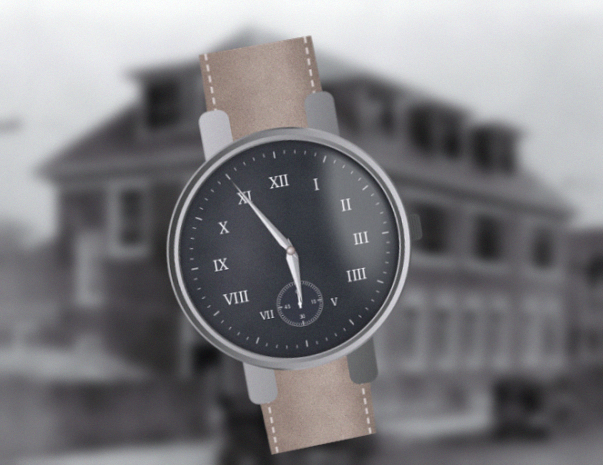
5:55
